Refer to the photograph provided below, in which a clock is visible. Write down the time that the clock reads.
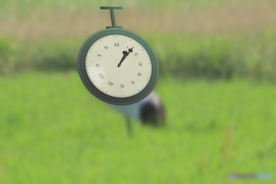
1:07
